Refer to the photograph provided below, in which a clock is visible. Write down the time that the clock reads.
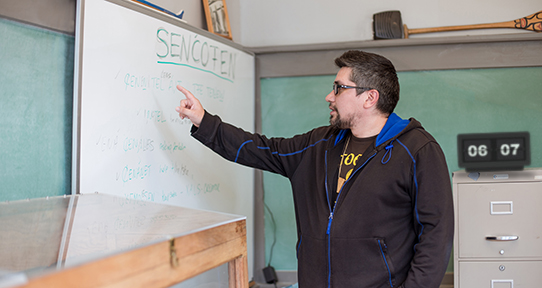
6:07
